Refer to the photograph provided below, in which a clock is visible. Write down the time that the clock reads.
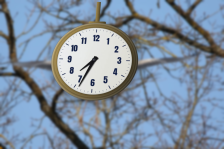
7:34
